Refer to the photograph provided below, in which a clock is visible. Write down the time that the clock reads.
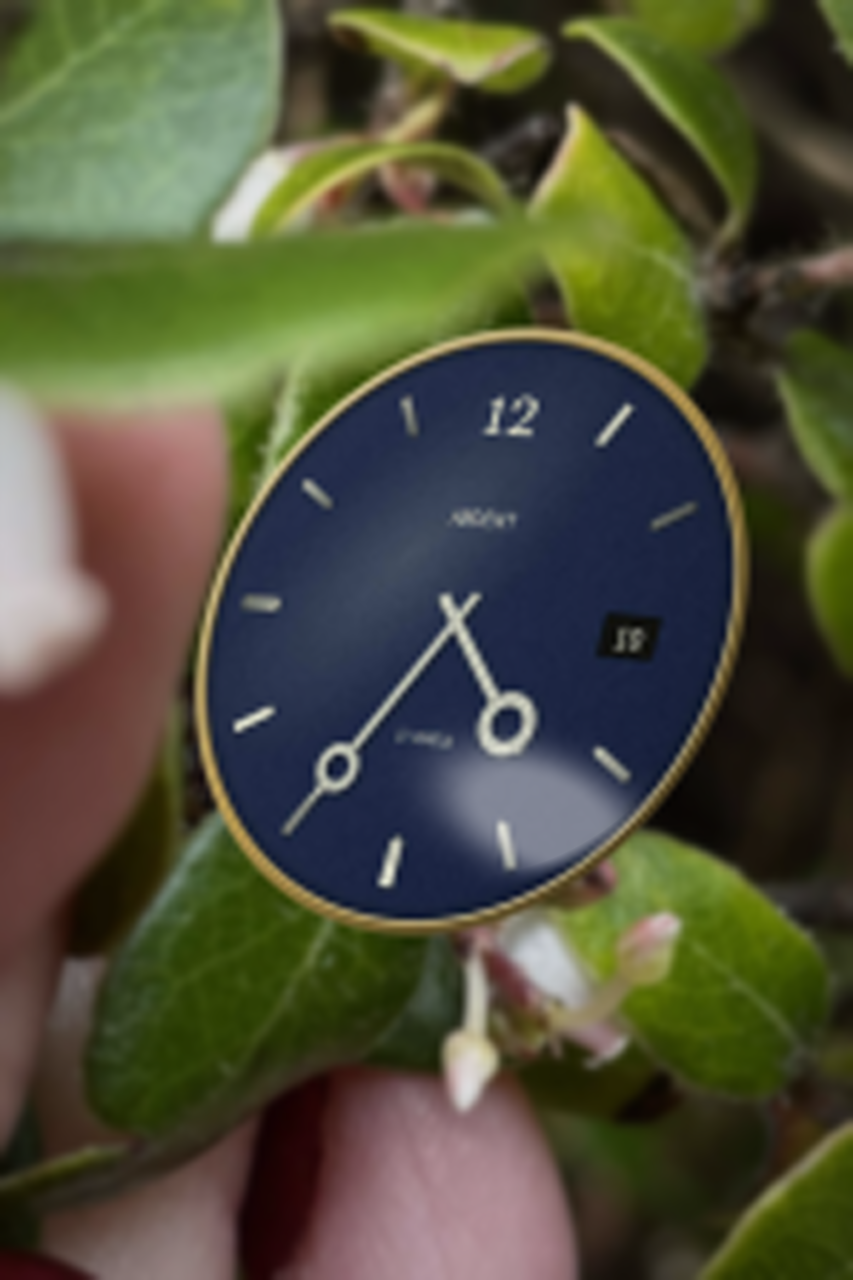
4:35
